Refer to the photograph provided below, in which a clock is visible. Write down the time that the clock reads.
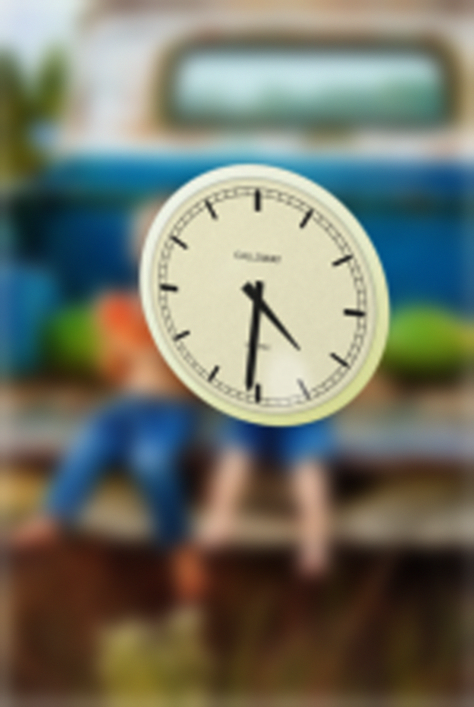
4:31
